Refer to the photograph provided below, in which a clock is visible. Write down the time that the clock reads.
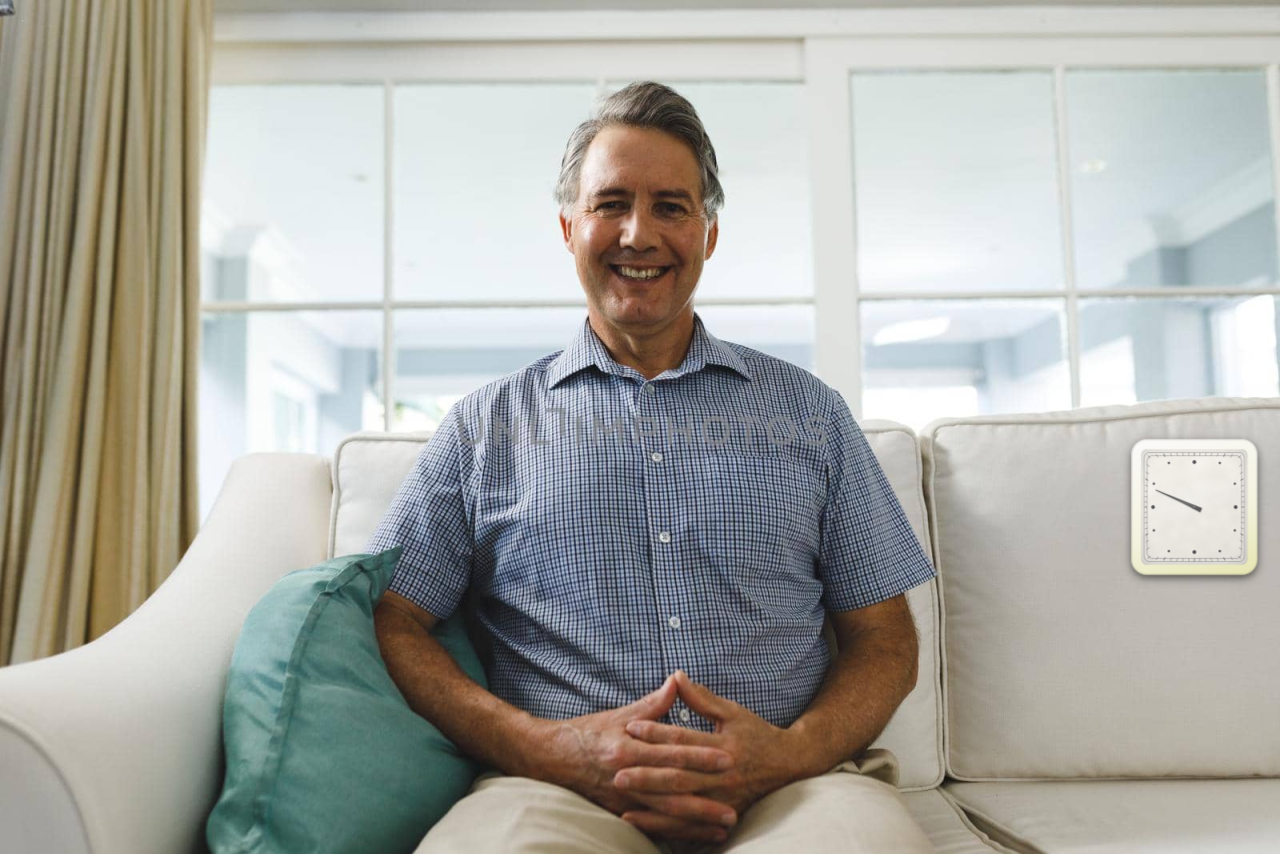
9:49
